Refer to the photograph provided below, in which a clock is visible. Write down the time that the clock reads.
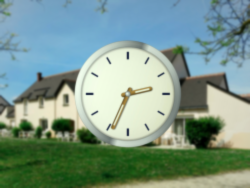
2:34
